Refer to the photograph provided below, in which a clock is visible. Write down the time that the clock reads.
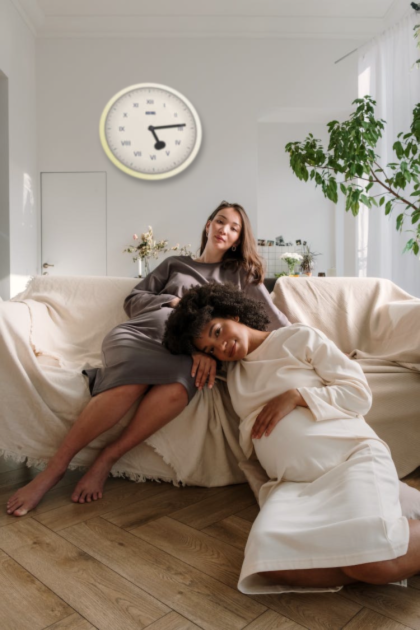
5:14
